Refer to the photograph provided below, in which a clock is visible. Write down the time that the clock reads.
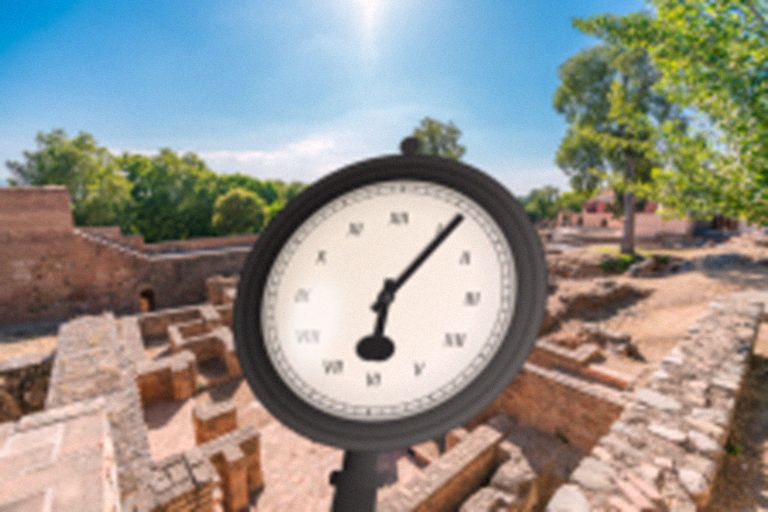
6:06
